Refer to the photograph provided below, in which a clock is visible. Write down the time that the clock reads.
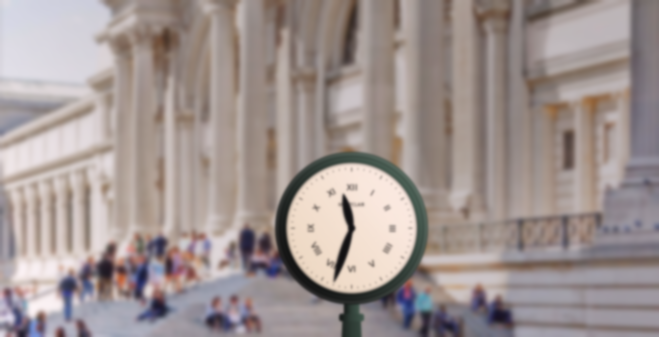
11:33
